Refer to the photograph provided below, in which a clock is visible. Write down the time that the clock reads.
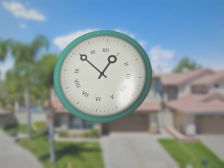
12:51
